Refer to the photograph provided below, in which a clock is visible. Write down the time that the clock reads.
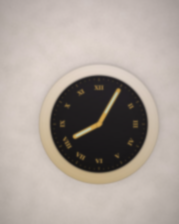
8:05
